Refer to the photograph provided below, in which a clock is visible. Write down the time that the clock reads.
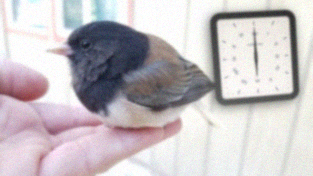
6:00
